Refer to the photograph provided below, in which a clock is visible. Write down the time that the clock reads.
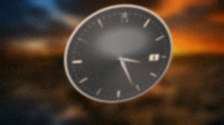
3:26
